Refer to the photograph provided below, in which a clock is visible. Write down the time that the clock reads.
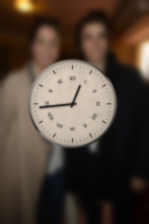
12:44
